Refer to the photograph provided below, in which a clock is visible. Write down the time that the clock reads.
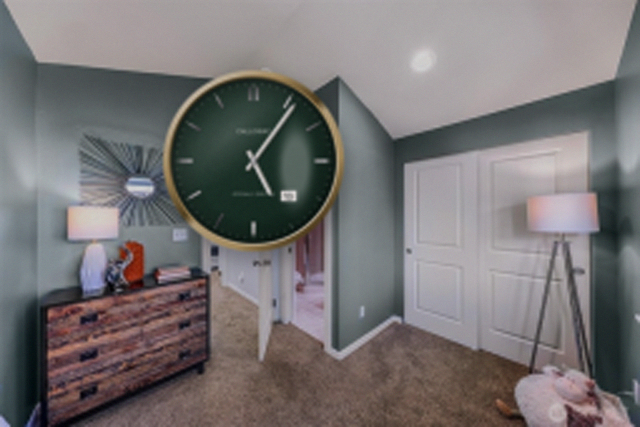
5:06
